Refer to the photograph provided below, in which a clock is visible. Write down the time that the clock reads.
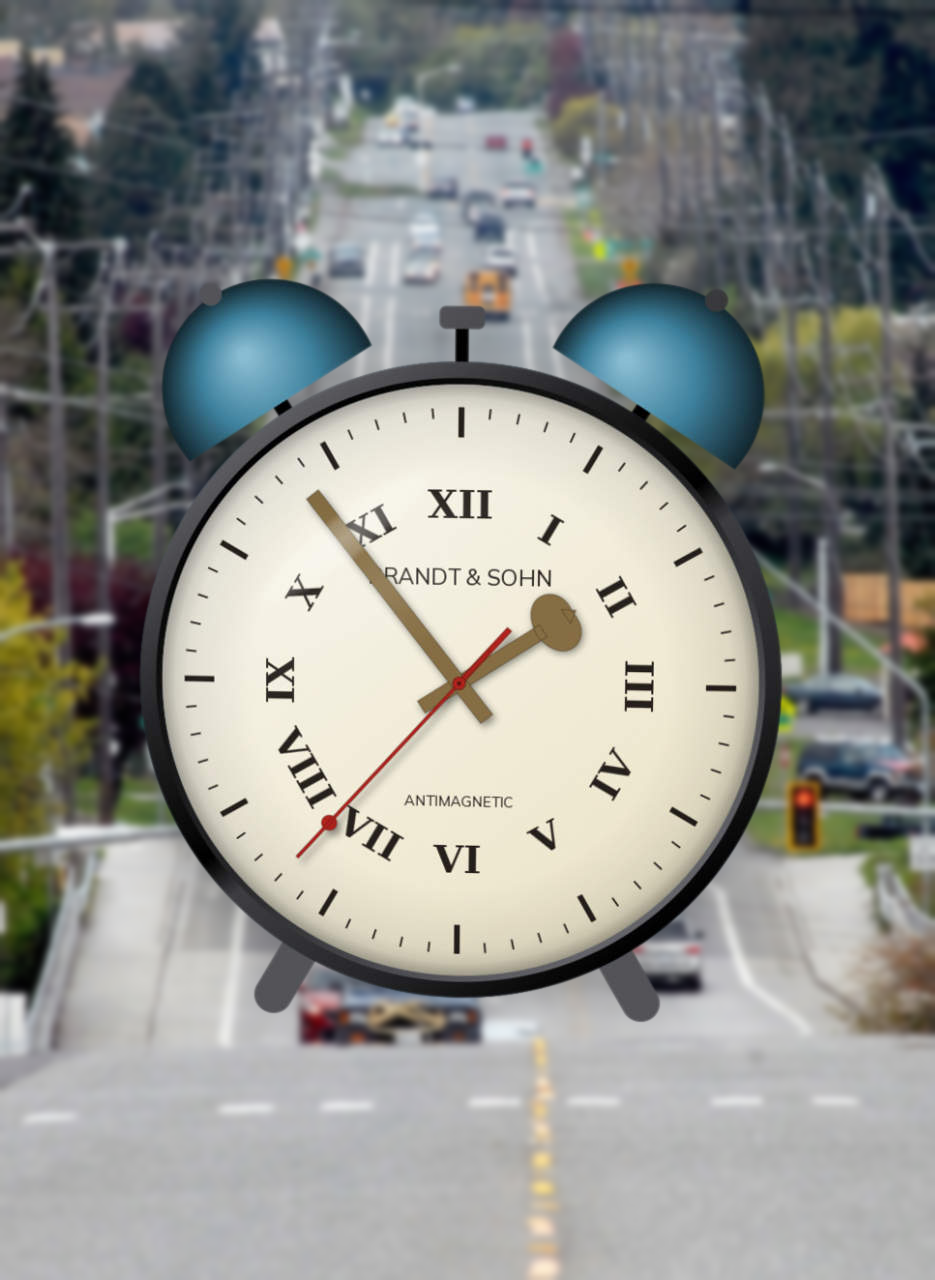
1:53:37
